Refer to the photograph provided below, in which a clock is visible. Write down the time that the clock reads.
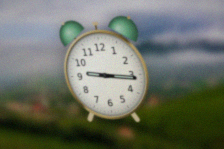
9:16
